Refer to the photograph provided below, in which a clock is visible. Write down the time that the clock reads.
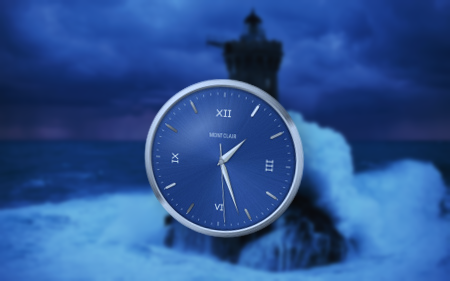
1:26:29
